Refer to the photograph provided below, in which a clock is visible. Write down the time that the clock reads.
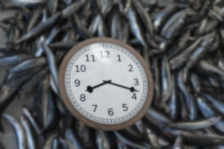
8:18
